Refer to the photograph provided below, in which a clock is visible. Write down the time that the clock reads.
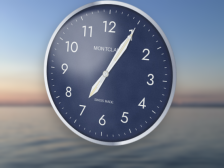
7:05:05
